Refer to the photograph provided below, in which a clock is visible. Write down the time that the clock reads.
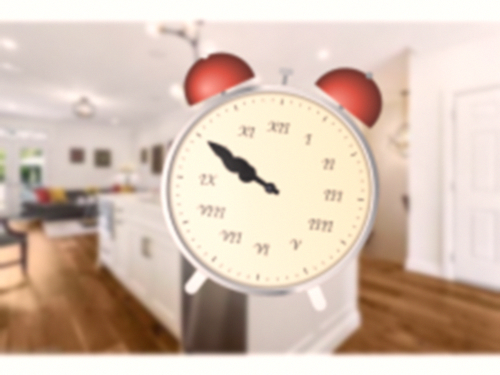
9:50
